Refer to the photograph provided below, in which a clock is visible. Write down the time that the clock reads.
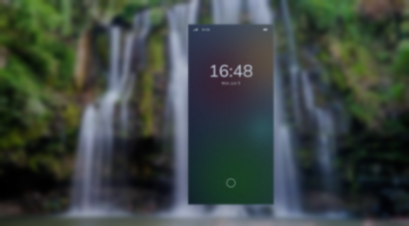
16:48
